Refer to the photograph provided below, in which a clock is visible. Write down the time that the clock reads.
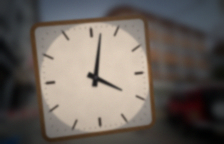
4:02
